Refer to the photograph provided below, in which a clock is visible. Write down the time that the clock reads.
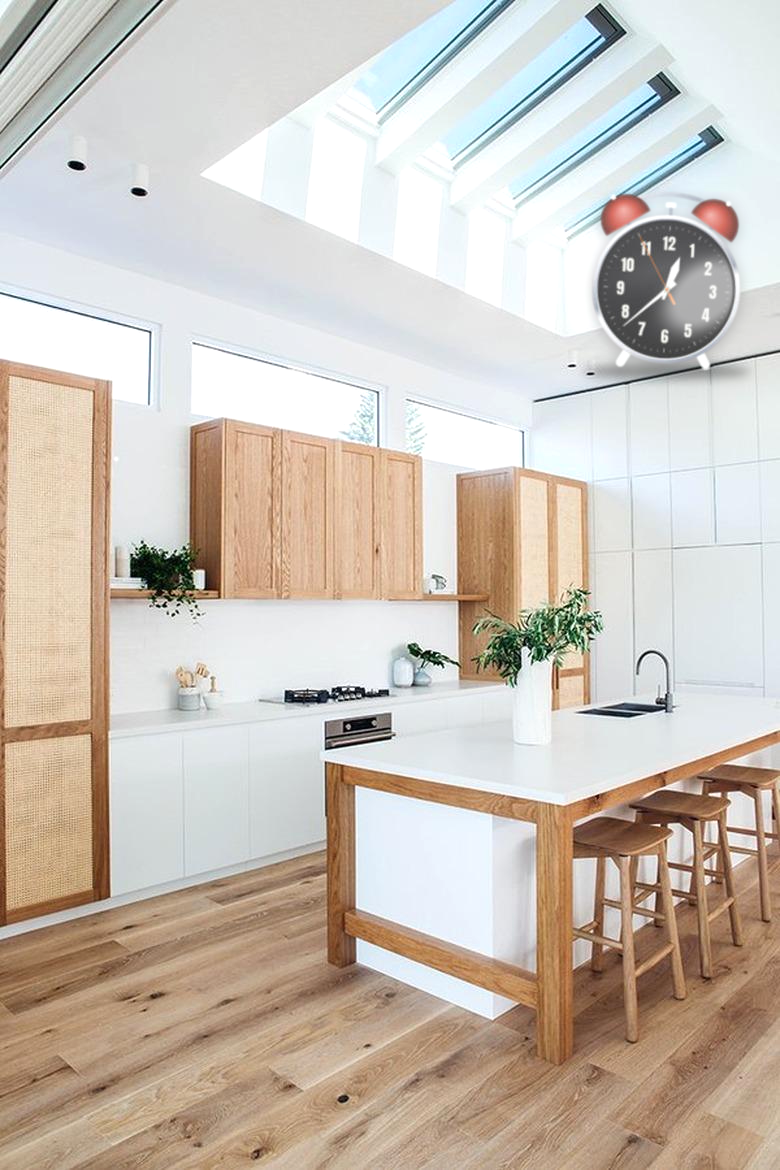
12:37:55
